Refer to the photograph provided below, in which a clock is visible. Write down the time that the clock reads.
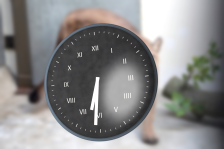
6:31
